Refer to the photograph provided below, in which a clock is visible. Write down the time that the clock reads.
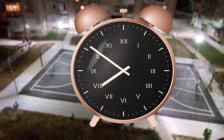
7:51
